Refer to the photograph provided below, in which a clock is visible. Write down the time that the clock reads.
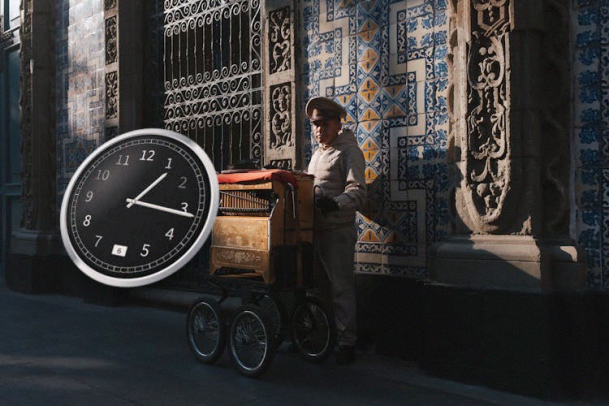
1:16
